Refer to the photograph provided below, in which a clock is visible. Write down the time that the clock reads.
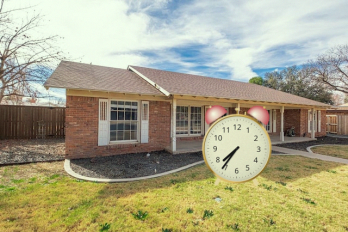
7:36
